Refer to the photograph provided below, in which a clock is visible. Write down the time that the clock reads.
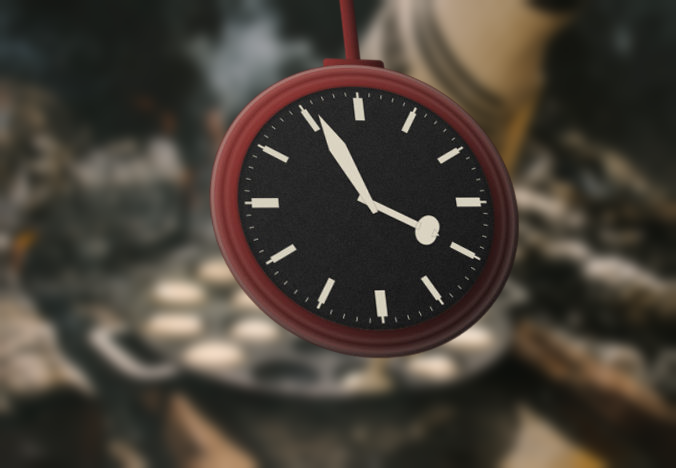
3:56
